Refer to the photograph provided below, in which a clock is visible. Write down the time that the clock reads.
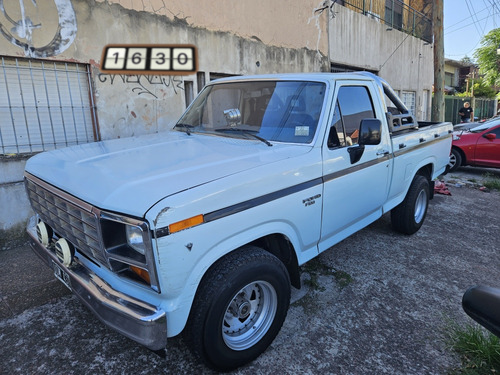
16:30
